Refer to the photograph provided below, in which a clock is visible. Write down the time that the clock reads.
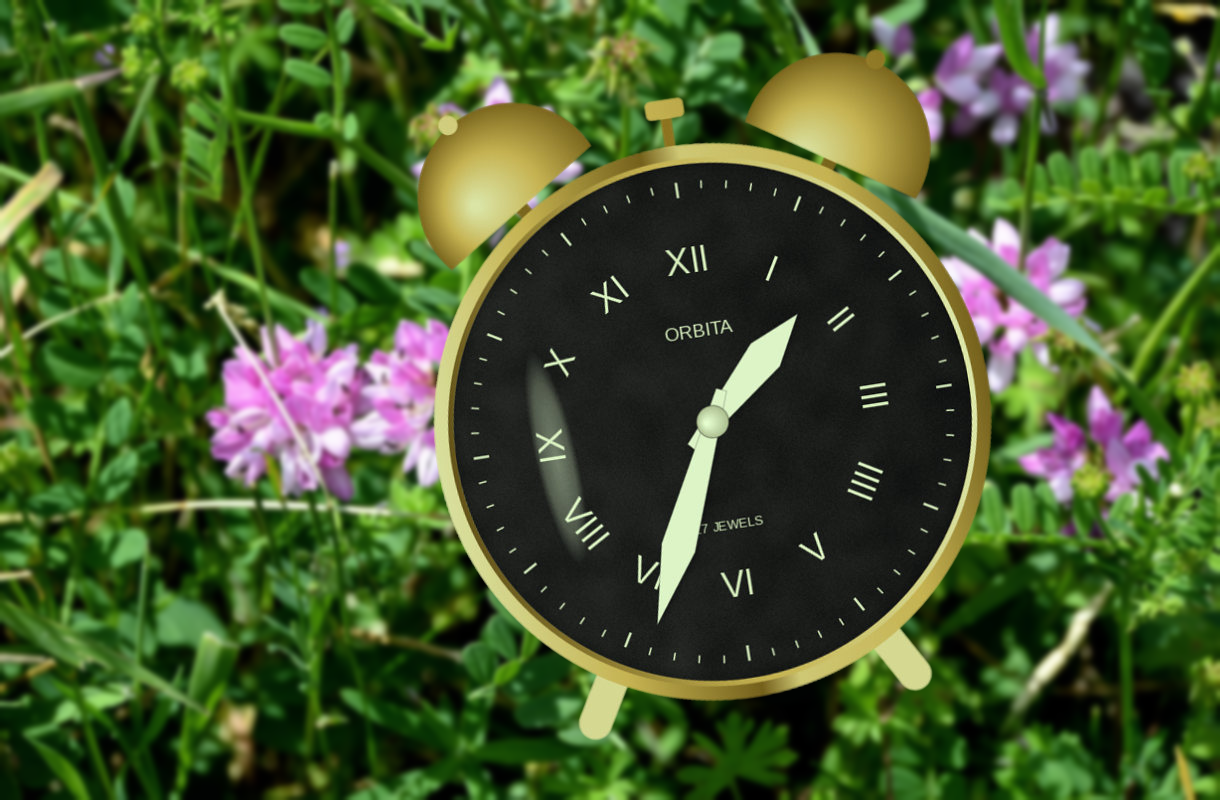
1:34
